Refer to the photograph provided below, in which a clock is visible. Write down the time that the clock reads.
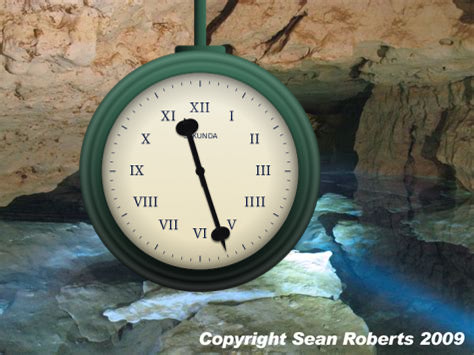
11:27
